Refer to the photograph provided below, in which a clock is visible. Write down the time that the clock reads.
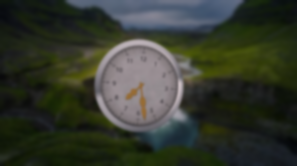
7:28
